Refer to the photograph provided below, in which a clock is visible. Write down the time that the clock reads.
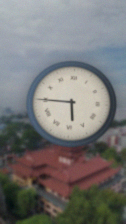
5:45
